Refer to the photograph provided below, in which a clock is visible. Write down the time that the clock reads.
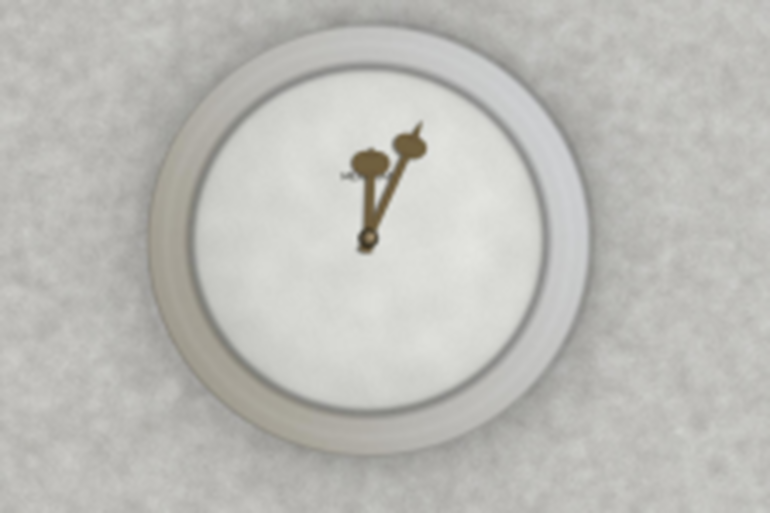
12:04
